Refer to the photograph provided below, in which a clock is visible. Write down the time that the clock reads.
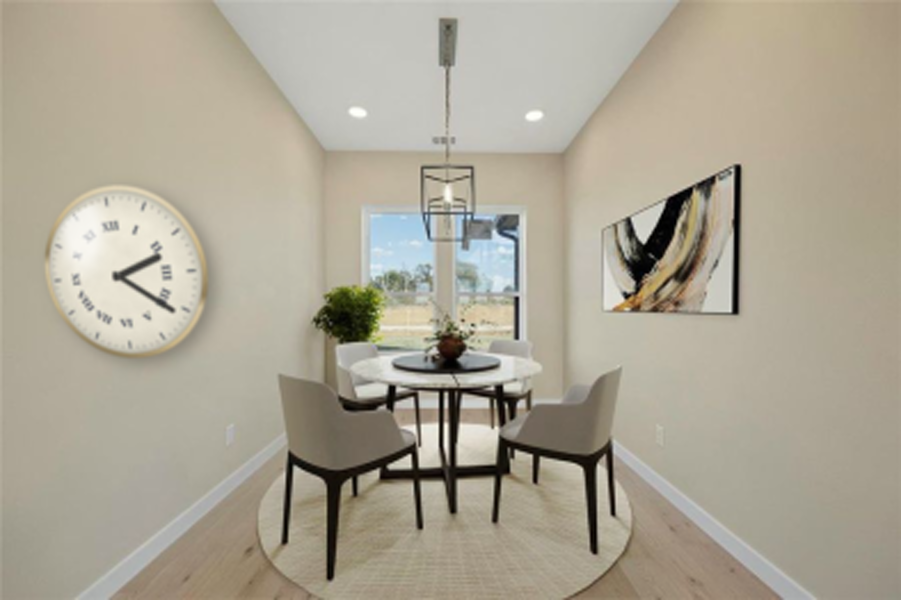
2:21
